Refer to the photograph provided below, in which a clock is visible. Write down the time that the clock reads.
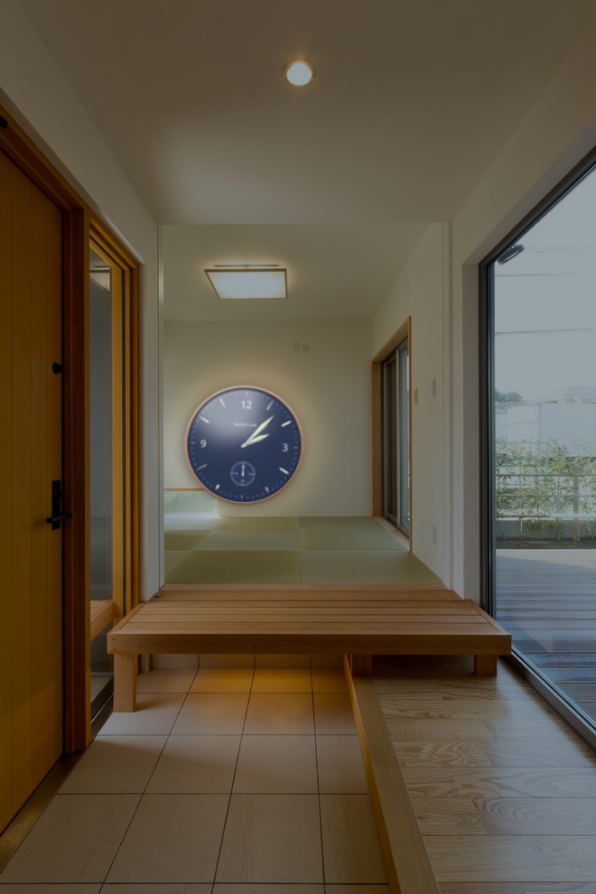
2:07
